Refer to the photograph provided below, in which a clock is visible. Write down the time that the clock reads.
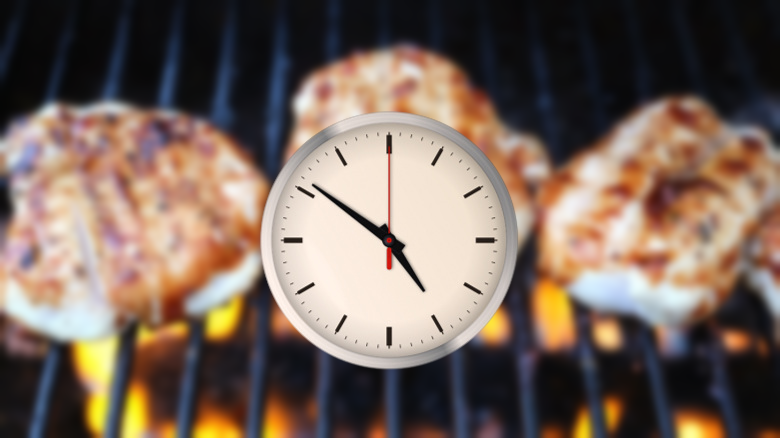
4:51:00
